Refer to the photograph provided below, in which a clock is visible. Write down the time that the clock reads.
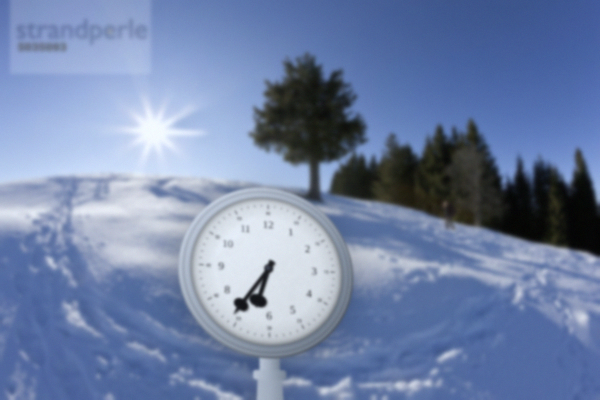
6:36
